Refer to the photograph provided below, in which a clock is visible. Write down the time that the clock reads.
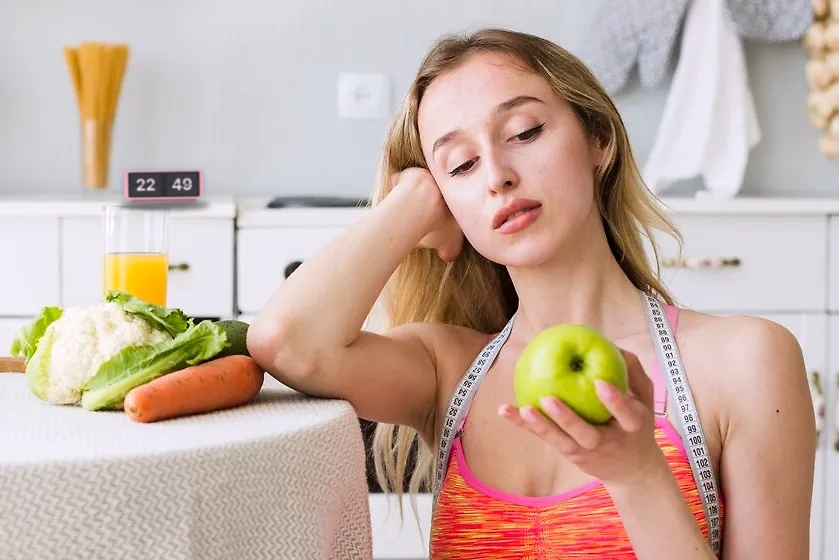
22:49
